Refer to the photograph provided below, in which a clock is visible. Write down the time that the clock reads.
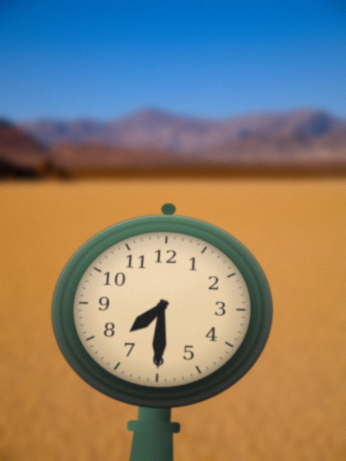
7:30
